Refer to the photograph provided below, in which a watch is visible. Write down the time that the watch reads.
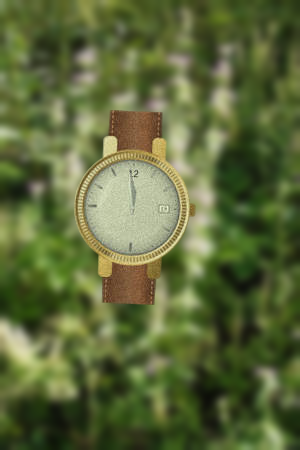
11:59
